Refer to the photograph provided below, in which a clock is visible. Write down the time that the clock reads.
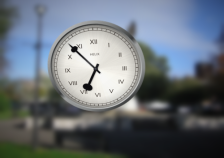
6:53
